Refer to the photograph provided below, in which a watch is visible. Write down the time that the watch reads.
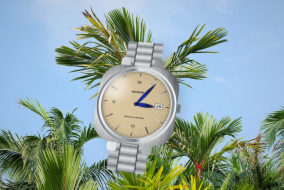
3:06
